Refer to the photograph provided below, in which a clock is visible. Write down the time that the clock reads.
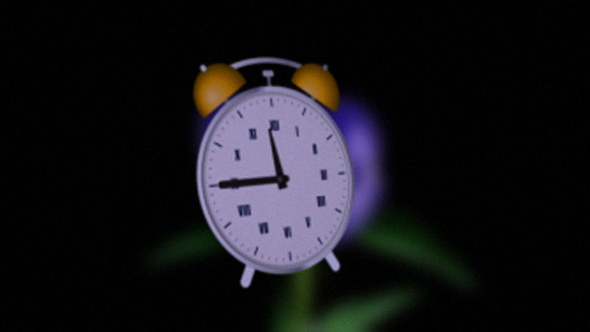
11:45
